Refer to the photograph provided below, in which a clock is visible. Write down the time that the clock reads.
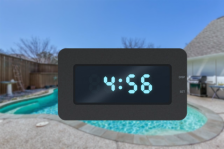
4:56
